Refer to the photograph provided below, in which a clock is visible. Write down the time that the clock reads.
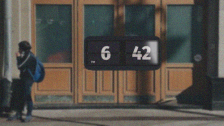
6:42
